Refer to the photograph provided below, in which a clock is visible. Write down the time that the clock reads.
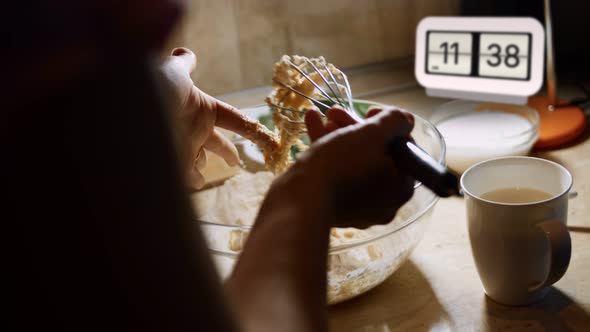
11:38
